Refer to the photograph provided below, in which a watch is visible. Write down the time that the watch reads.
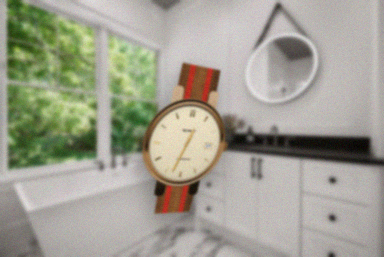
12:33
